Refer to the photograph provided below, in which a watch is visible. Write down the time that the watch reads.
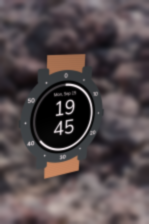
19:45
